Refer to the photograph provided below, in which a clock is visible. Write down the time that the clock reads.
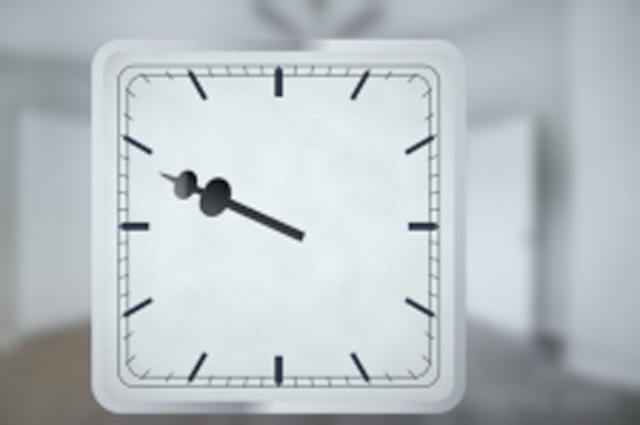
9:49
